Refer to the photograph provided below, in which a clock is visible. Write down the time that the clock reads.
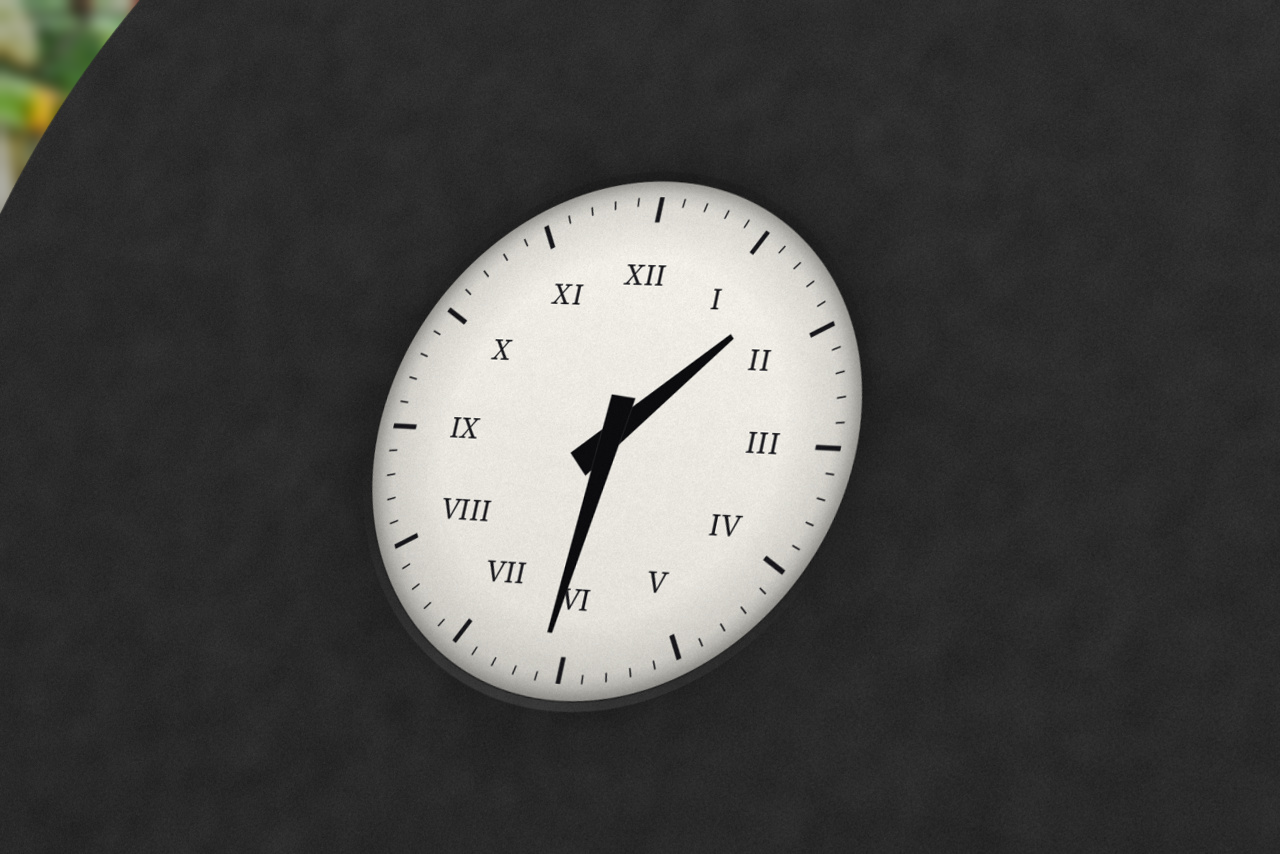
1:31
